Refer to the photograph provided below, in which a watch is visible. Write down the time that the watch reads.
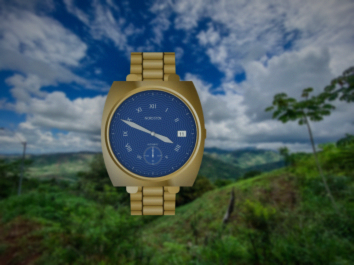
3:49
